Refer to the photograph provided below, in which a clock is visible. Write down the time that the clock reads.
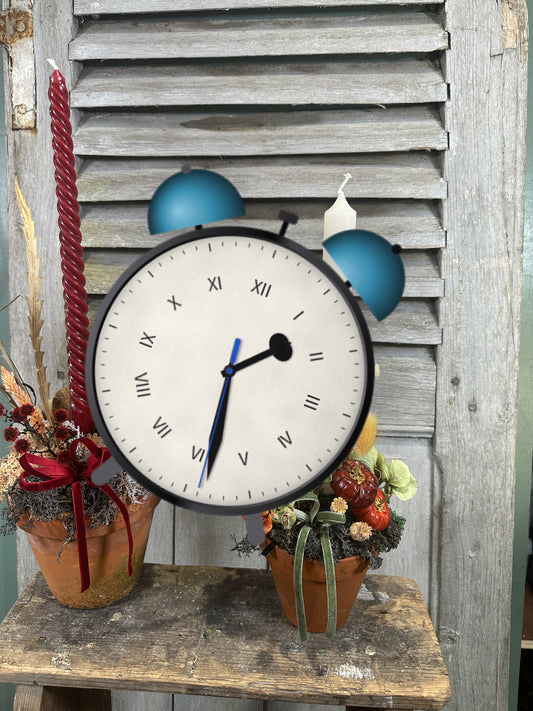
1:28:29
